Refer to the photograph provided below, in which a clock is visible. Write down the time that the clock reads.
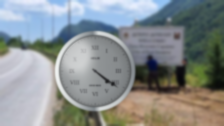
4:21
